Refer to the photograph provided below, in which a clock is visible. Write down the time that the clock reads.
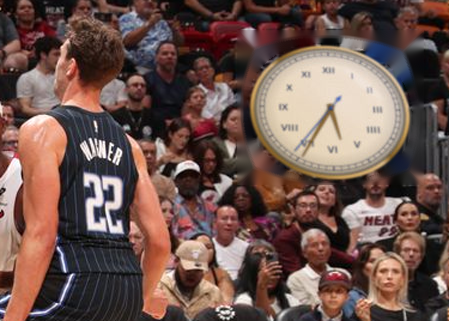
5:34:36
